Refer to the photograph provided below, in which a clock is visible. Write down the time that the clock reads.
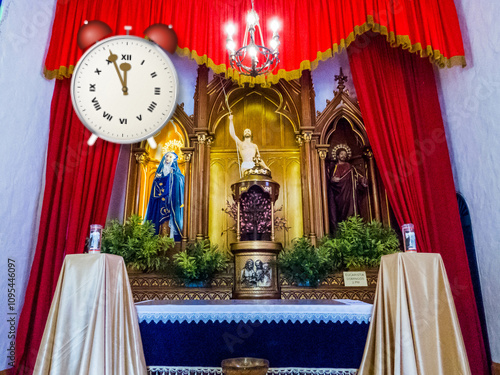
11:56
